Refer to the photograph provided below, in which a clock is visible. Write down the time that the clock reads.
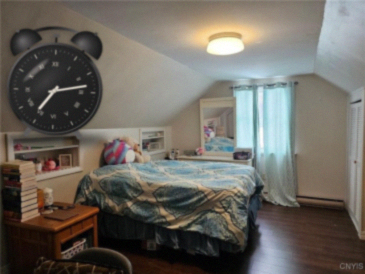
7:13
